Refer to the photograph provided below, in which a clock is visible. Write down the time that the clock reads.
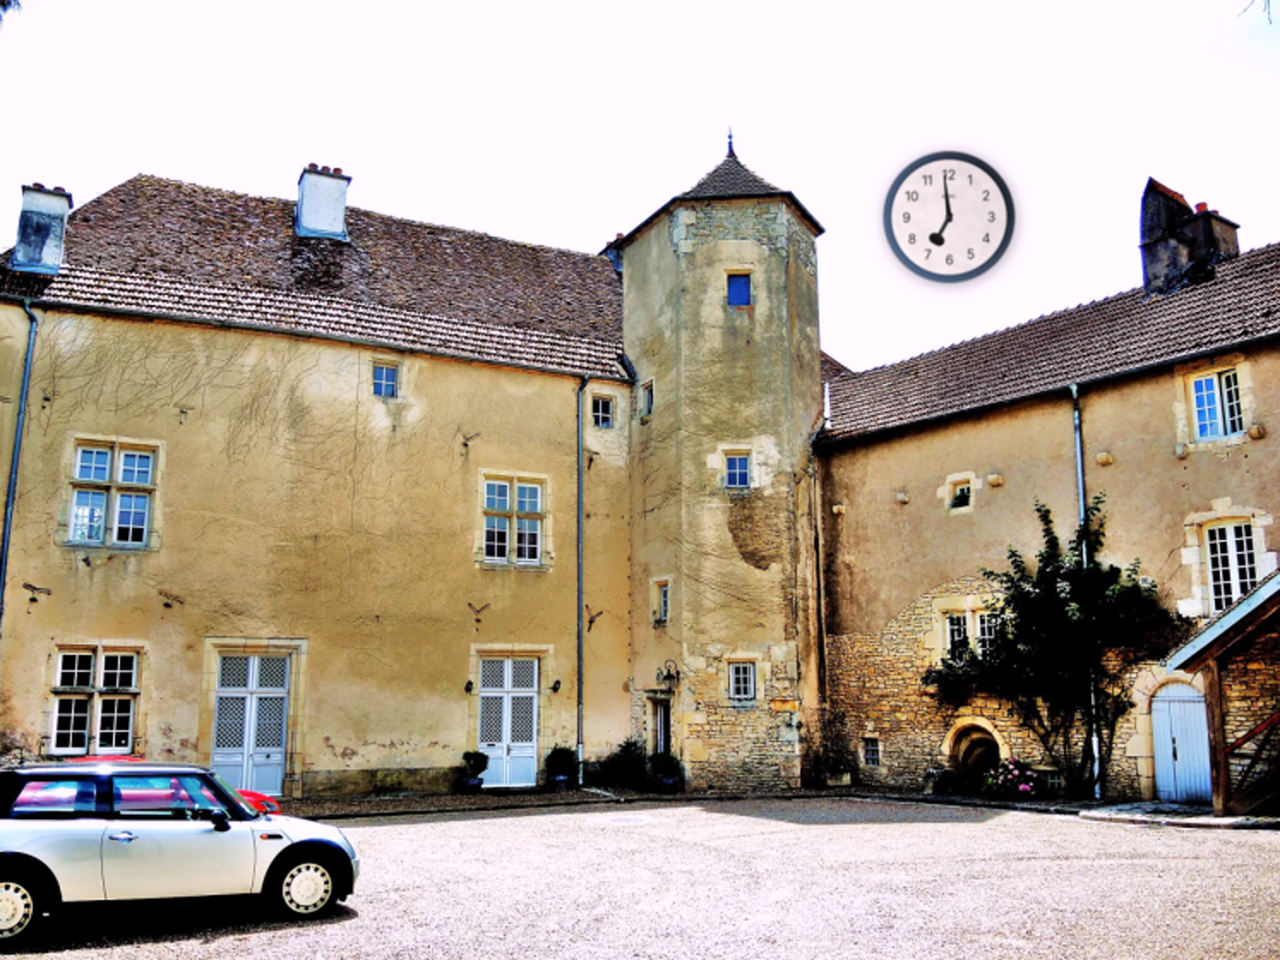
6:59
